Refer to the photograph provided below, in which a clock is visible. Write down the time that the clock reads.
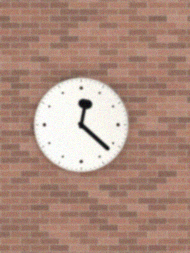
12:22
